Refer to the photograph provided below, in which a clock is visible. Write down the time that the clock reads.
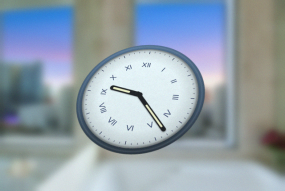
9:23
